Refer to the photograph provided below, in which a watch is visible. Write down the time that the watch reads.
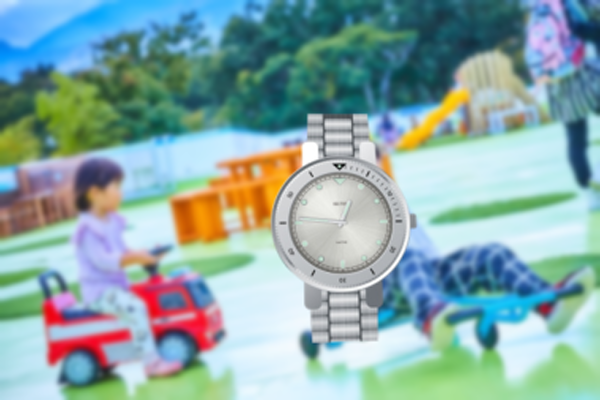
12:46
